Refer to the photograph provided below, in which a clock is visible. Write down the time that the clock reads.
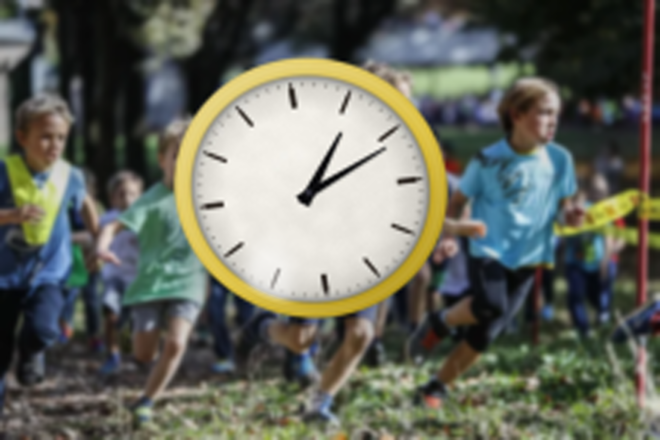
1:11
